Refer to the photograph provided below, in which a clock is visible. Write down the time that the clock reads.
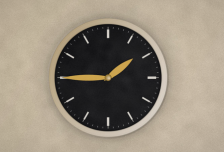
1:45
